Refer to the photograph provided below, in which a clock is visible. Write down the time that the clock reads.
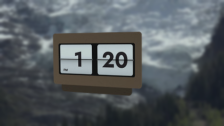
1:20
